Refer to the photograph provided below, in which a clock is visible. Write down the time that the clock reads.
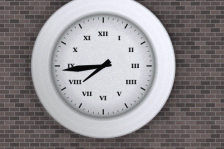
7:44
